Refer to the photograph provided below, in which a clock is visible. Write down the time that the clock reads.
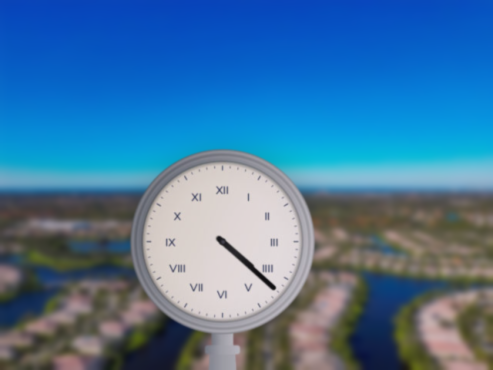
4:22
